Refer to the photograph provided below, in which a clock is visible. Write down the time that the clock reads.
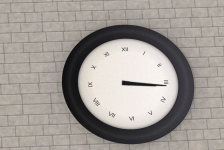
3:16
